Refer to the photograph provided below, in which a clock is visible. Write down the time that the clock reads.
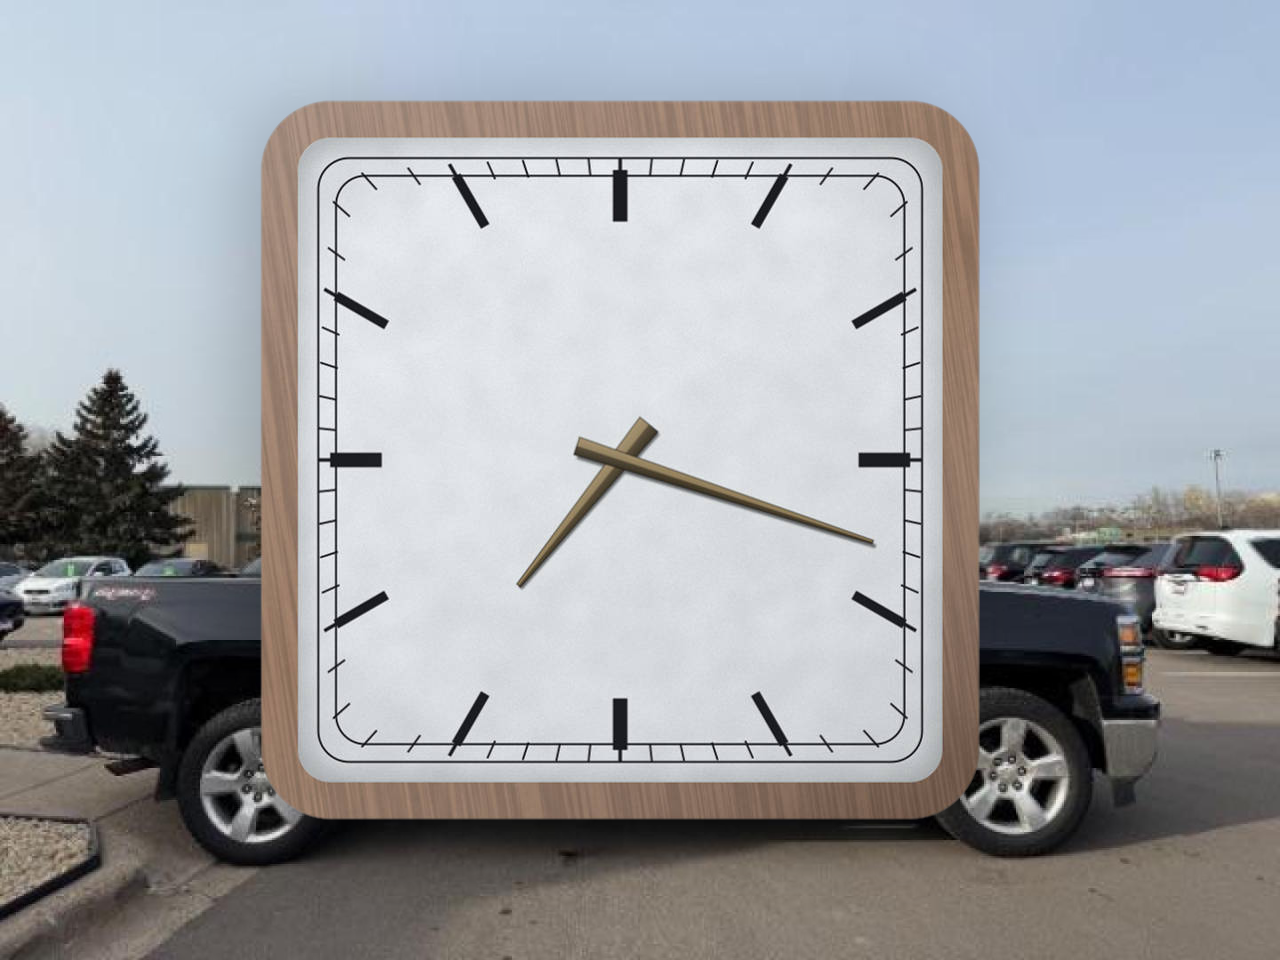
7:18
